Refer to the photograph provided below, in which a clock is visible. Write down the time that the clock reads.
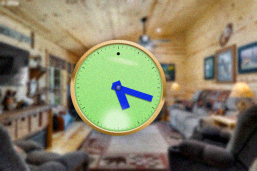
5:18
